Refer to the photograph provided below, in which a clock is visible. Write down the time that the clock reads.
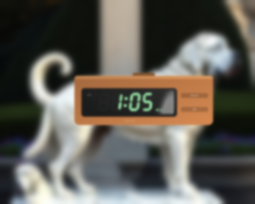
1:05
